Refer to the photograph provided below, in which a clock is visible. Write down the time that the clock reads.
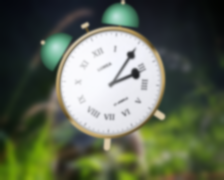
3:10
